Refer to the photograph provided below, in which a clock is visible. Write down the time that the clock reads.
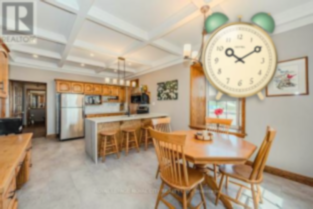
10:10
